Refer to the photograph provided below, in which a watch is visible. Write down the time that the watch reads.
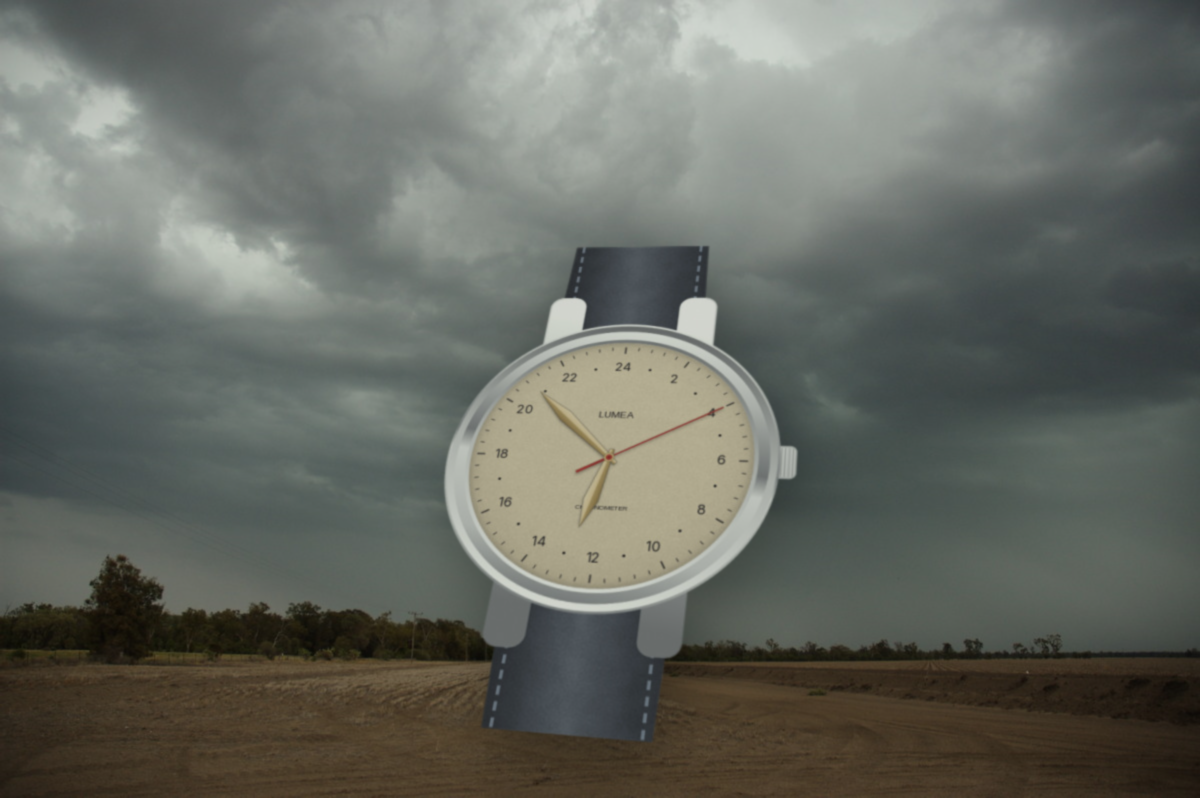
12:52:10
